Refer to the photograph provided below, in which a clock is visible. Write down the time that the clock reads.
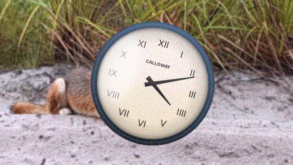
4:11
